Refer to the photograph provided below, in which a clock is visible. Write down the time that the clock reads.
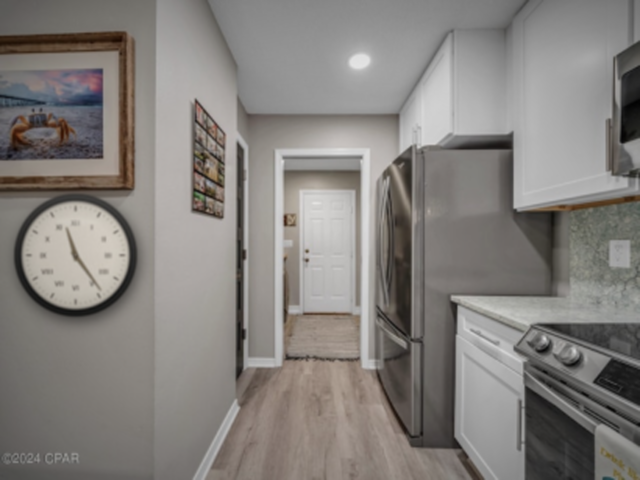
11:24
